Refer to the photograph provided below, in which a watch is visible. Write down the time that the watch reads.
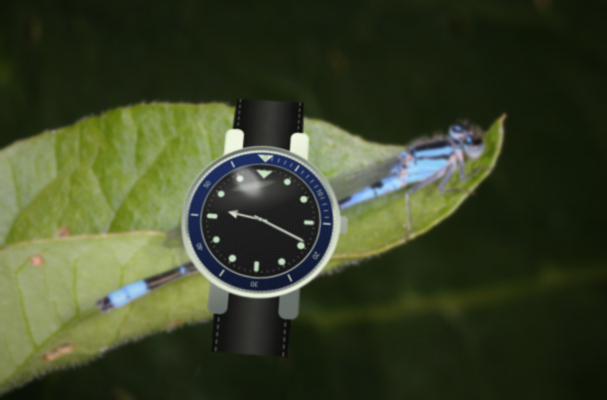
9:19
